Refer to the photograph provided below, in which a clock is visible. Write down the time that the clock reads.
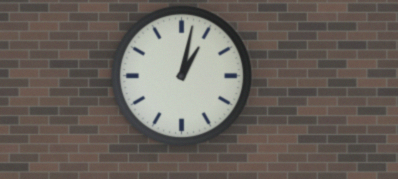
1:02
